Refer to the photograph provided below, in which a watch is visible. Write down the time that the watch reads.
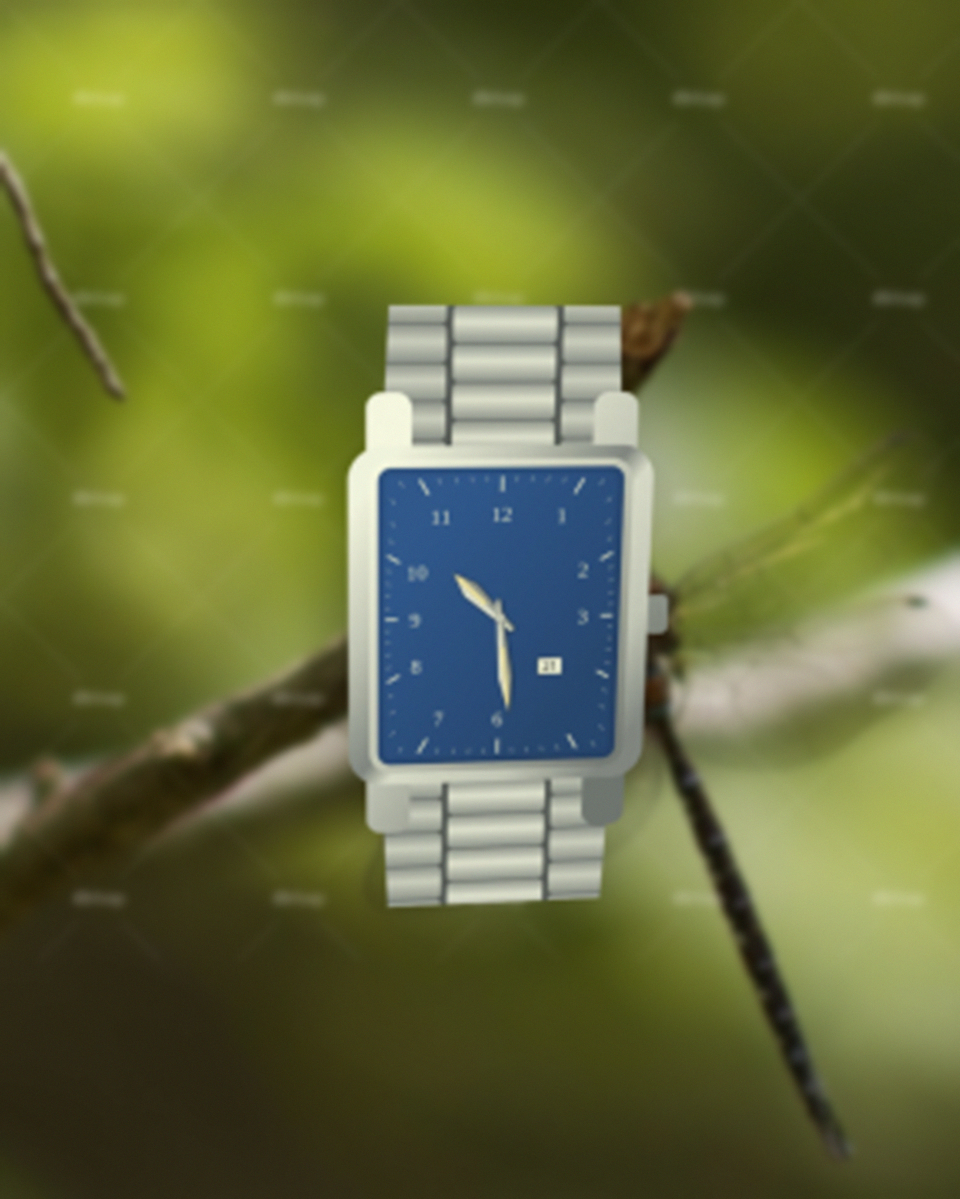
10:29
